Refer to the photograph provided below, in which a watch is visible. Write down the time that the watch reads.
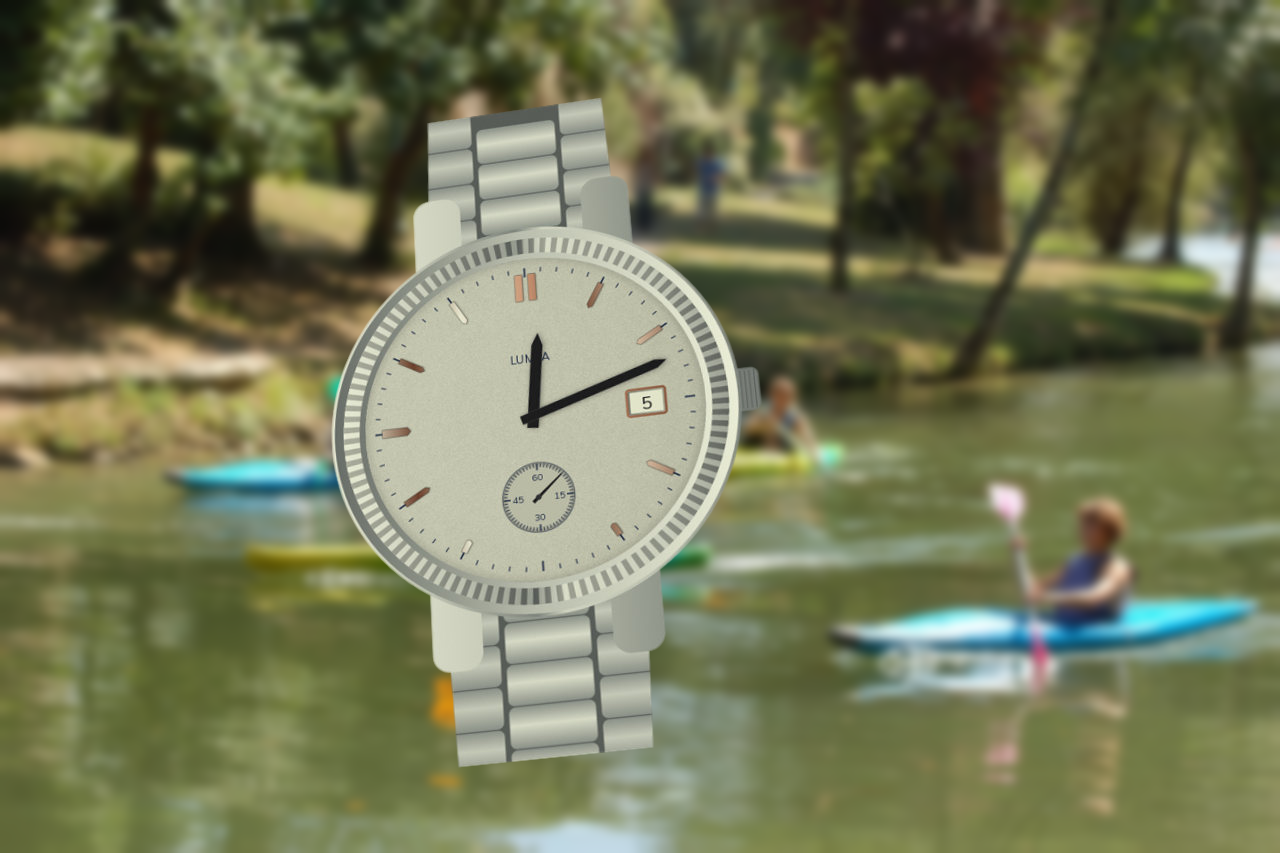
12:12:08
